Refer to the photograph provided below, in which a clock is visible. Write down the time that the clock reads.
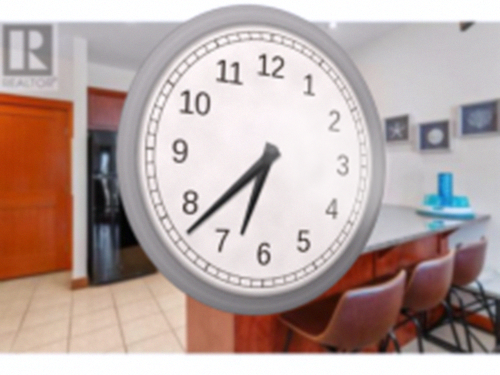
6:38
